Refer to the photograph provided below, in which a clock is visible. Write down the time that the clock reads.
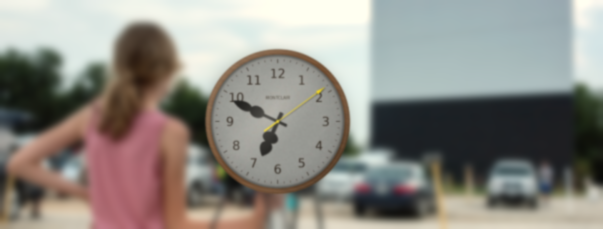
6:49:09
